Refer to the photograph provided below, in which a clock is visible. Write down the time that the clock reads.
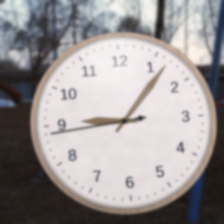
9:06:44
